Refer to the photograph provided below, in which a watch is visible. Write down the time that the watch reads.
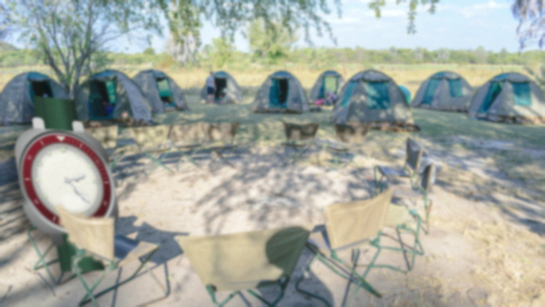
2:23
